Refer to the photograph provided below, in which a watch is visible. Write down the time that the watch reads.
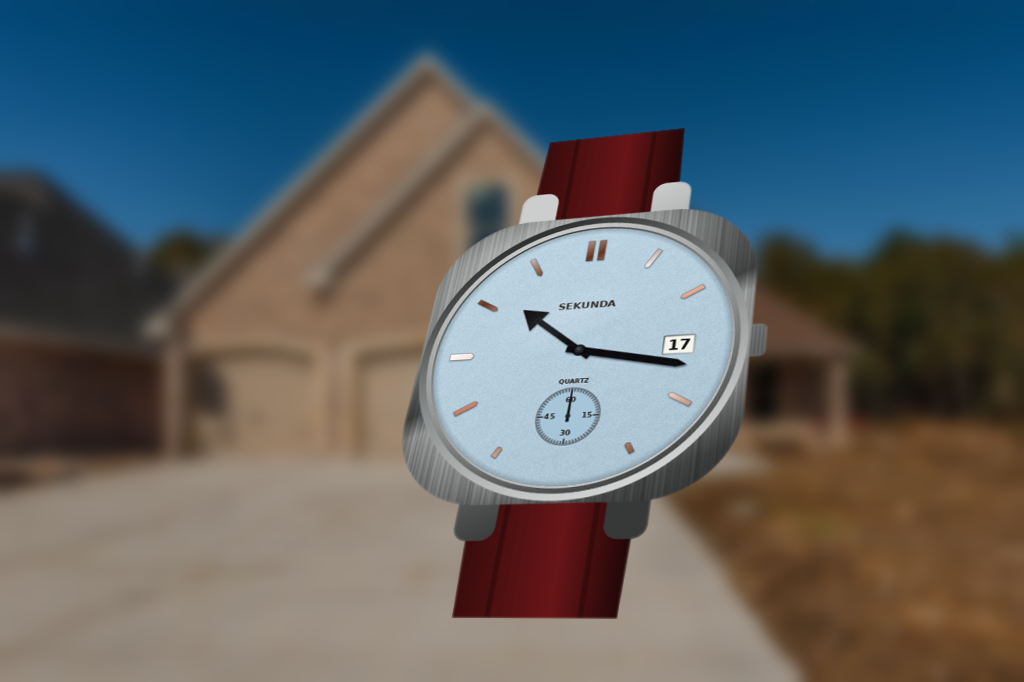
10:17
